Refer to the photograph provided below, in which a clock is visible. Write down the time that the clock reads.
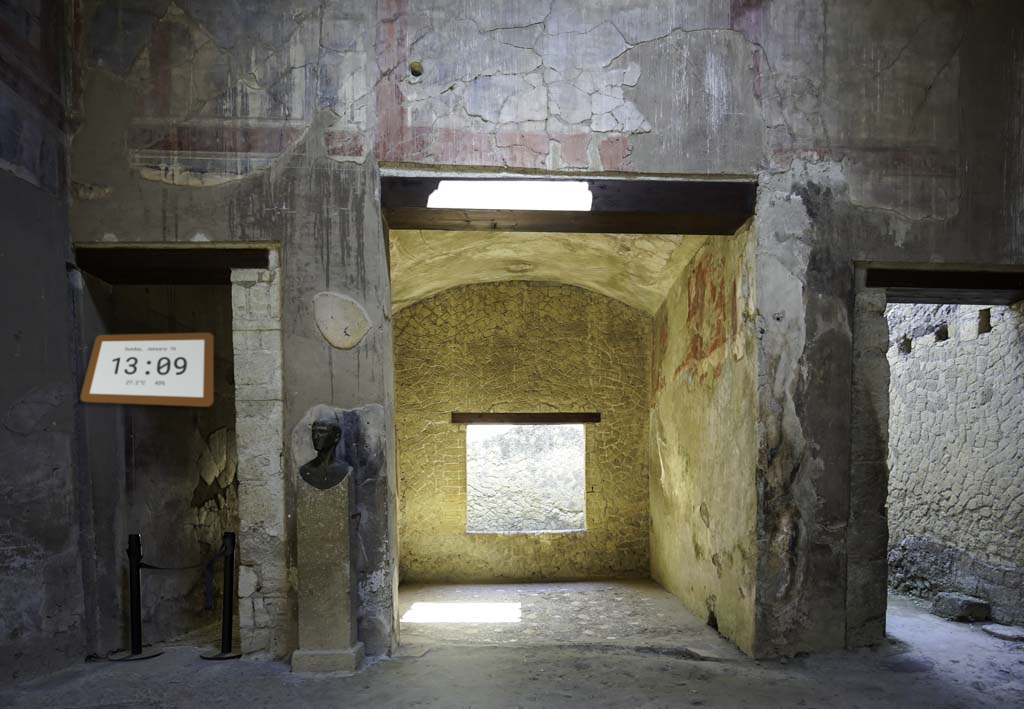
13:09
